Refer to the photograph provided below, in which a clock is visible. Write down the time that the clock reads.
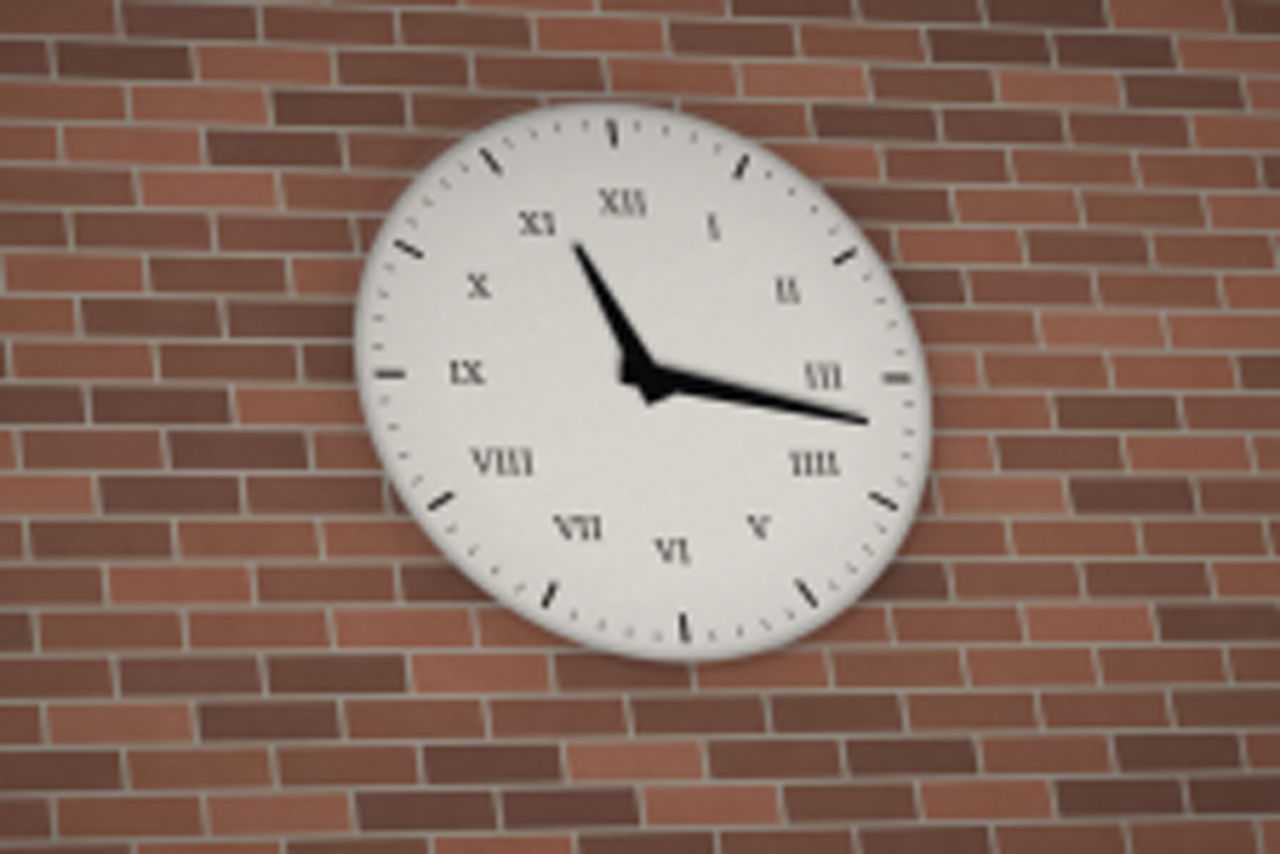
11:17
